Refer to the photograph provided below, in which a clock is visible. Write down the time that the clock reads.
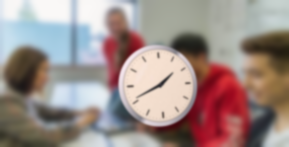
1:41
